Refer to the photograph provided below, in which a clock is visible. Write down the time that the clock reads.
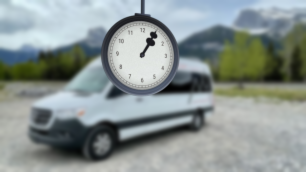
1:05
